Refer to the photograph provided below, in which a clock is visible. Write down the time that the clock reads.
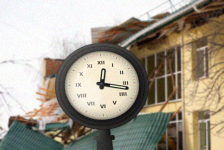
12:17
